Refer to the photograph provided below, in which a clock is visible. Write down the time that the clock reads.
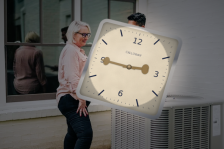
2:45
